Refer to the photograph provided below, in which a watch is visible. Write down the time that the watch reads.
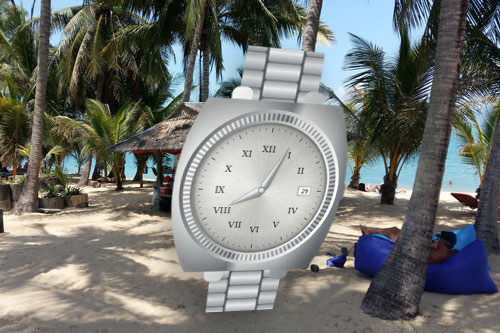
8:04
